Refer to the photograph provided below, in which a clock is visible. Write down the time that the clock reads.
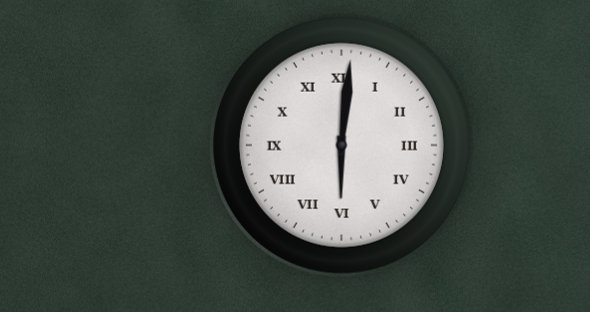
6:01
